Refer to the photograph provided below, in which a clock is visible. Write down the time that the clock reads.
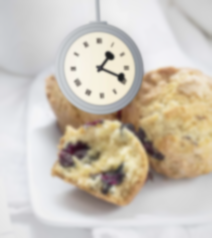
1:19
